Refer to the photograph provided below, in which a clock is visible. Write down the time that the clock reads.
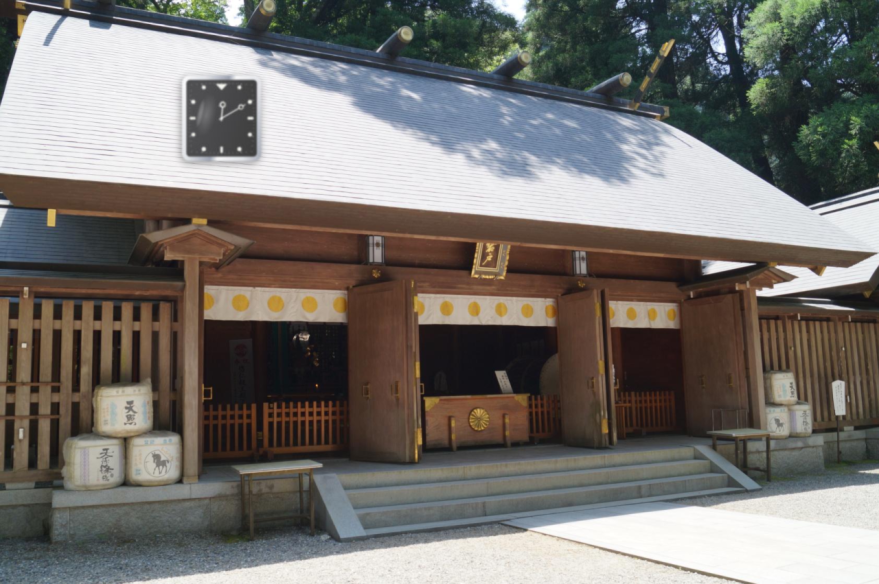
12:10
